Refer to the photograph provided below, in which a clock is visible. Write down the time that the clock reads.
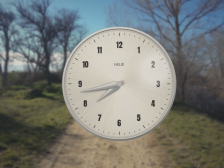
7:43
